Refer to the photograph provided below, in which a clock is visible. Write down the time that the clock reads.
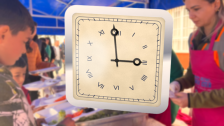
2:59
